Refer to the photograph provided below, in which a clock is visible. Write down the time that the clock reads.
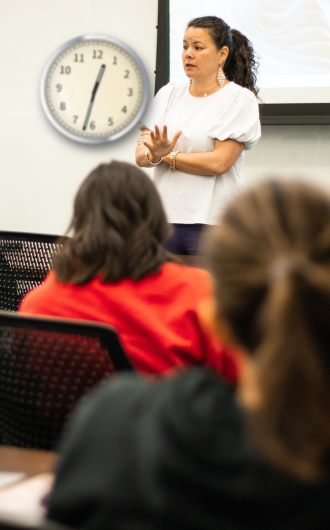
12:32
